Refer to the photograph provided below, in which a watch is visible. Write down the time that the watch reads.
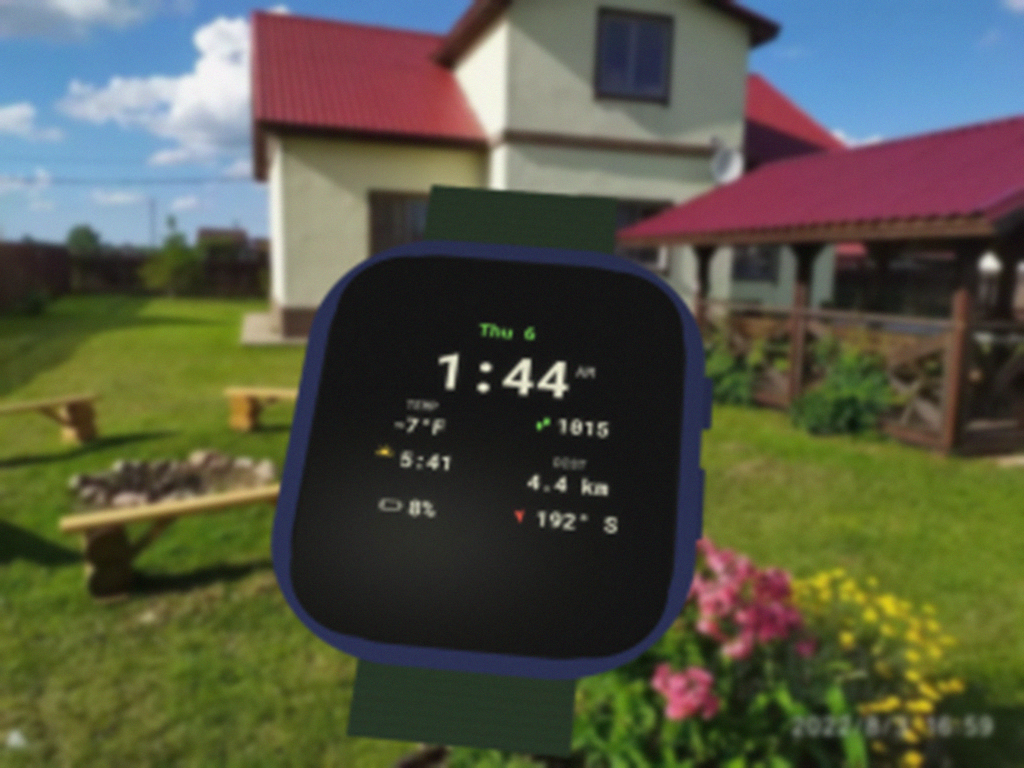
1:44
